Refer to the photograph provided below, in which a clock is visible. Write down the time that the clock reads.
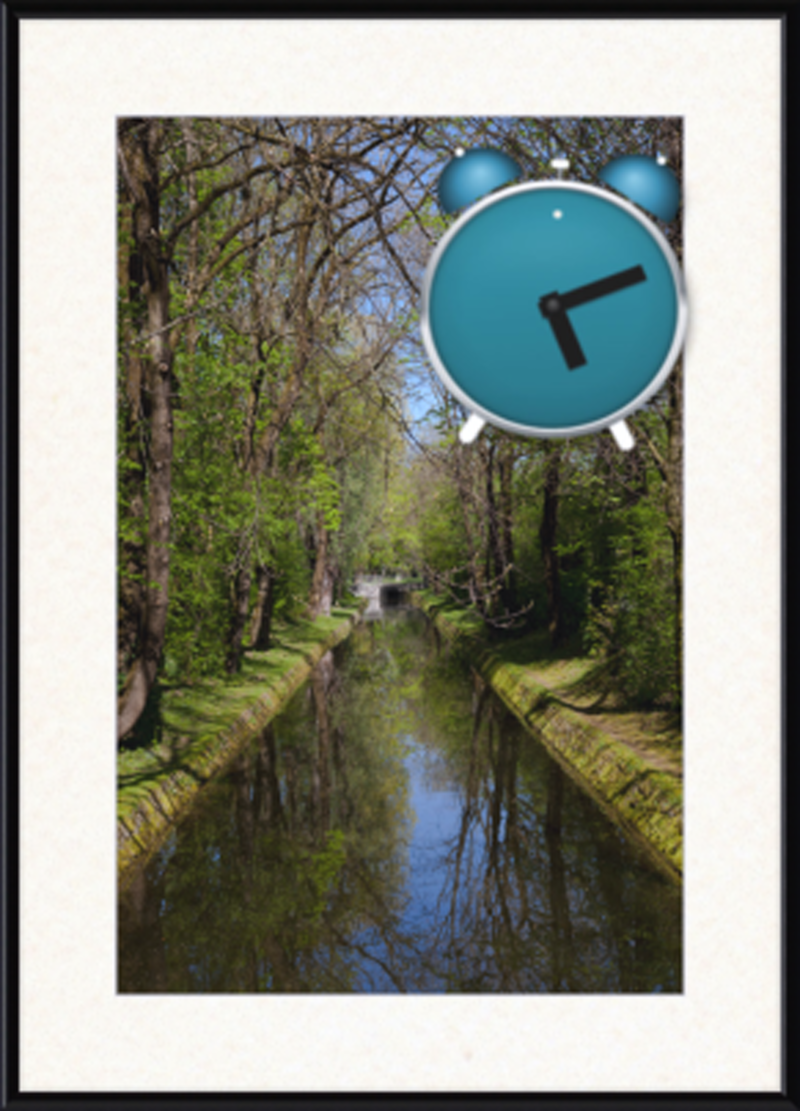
5:11
